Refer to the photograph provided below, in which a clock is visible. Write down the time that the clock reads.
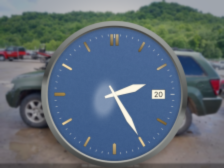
2:25
